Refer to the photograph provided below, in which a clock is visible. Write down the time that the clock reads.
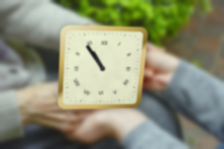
10:54
